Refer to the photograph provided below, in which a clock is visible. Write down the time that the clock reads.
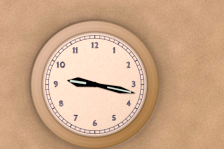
9:17
